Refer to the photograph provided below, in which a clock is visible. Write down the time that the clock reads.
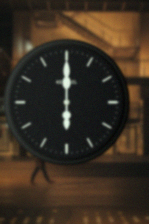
6:00
